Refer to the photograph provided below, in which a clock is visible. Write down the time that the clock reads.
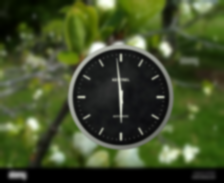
5:59
